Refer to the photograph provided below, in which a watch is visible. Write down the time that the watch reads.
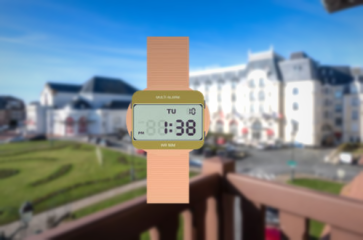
1:38
